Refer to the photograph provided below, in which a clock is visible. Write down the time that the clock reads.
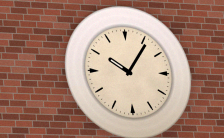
10:06
